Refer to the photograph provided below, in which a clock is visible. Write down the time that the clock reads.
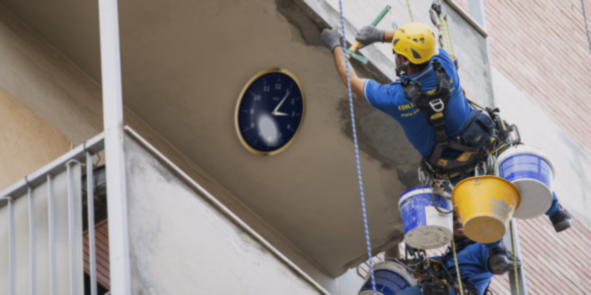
3:06
